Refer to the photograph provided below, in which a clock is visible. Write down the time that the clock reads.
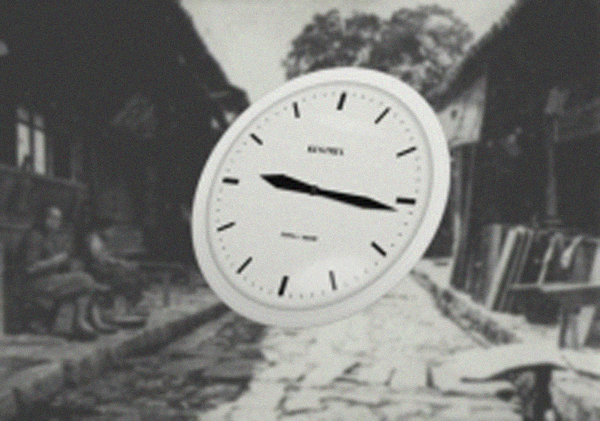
9:16
